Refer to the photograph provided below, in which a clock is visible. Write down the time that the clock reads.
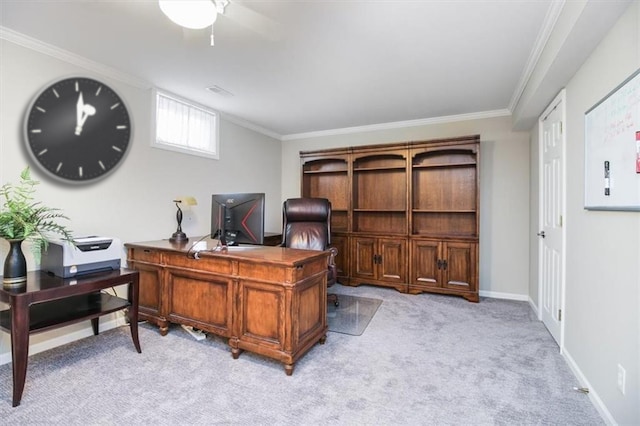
1:01
